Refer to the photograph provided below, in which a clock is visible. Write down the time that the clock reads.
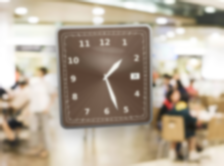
1:27
